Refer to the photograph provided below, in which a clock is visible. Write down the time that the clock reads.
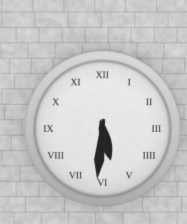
5:31
